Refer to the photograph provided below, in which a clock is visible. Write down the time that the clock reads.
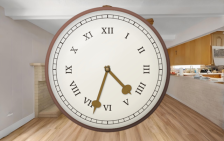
4:33
